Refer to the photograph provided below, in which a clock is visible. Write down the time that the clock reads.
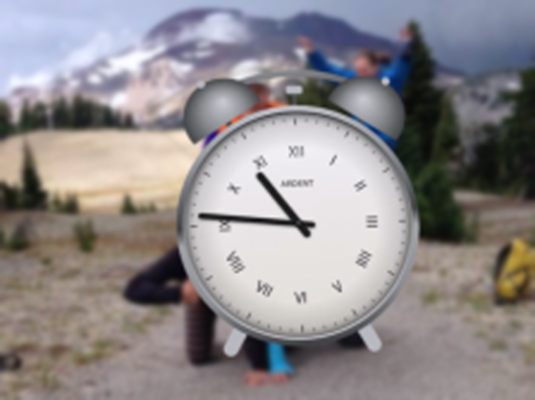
10:46
